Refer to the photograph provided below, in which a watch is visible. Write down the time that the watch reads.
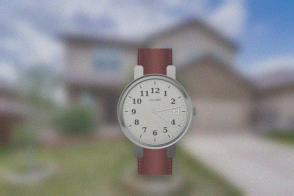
4:13
